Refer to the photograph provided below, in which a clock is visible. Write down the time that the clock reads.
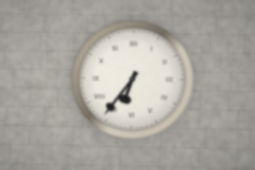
6:36
